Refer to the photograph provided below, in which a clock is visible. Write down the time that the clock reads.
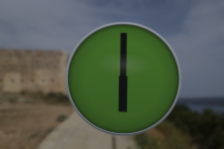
6:00
